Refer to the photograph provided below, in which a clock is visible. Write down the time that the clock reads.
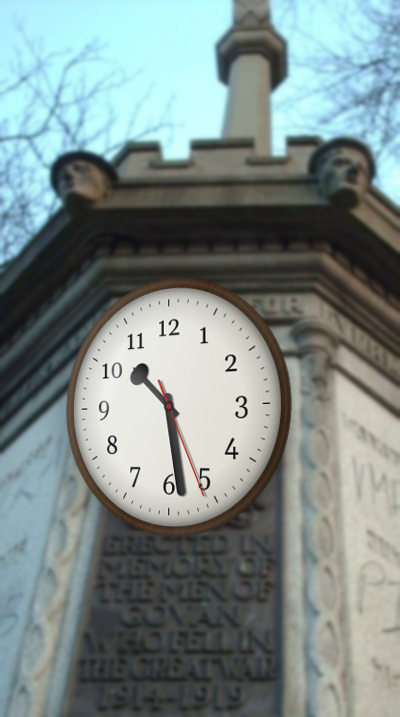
10:28:26
